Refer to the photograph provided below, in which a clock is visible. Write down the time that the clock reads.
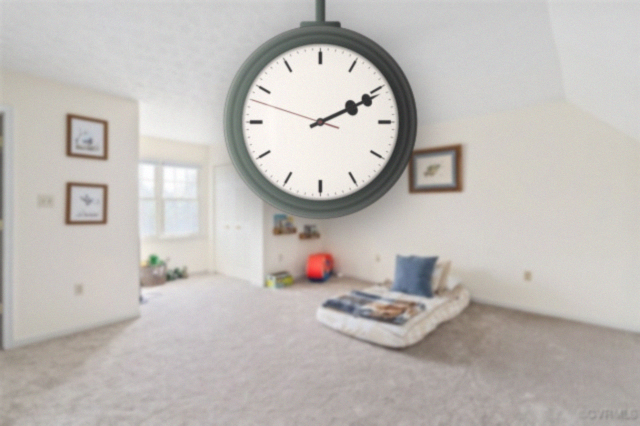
2:10:48
